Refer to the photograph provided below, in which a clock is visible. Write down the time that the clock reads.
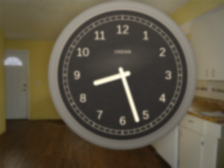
8:27
